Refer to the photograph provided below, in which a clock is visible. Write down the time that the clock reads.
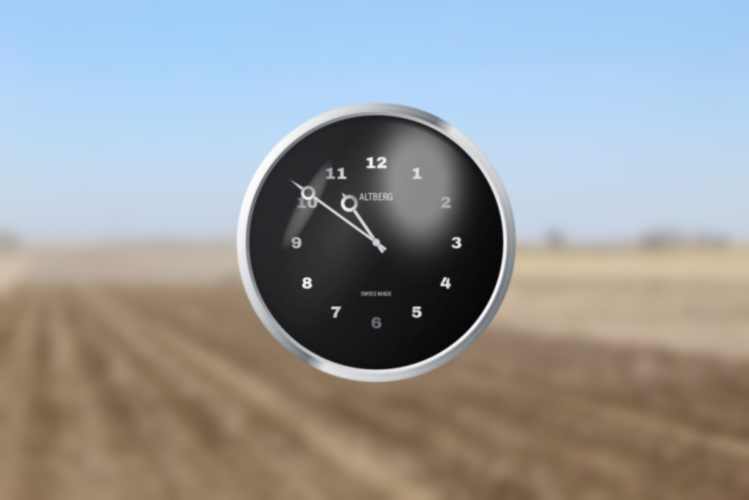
10:51
